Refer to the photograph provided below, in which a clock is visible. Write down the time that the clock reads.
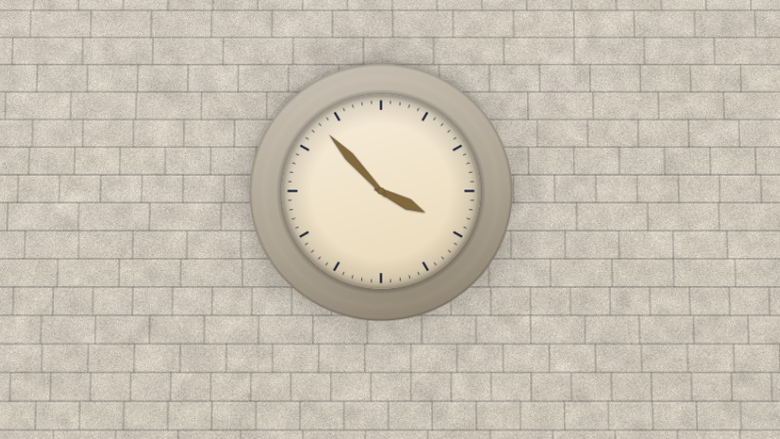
3:53
